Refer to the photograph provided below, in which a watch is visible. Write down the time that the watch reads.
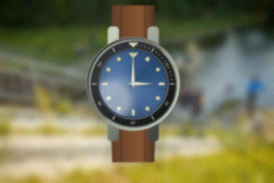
3:00
